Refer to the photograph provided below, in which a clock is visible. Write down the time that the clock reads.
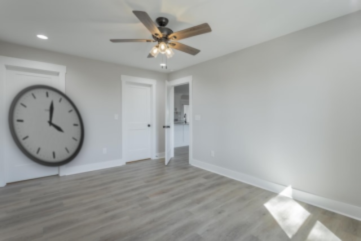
4:02
